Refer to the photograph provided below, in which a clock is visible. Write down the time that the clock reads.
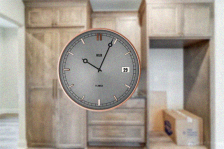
10:04
